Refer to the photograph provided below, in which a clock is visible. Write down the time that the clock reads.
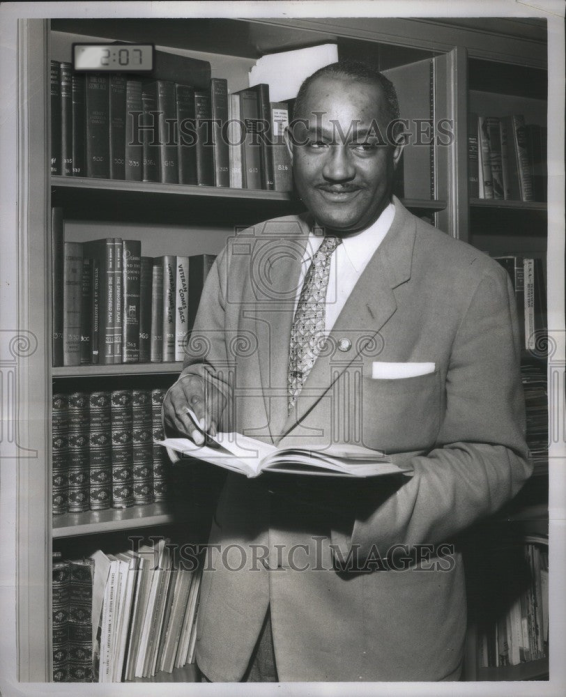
2:07
